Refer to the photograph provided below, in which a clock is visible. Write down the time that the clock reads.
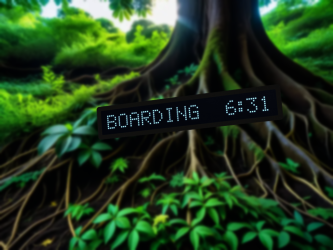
6:31
